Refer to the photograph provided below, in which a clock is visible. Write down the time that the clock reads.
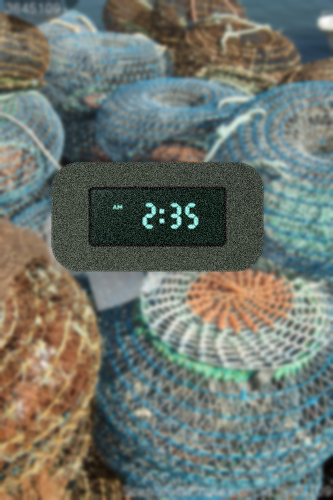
2:35
